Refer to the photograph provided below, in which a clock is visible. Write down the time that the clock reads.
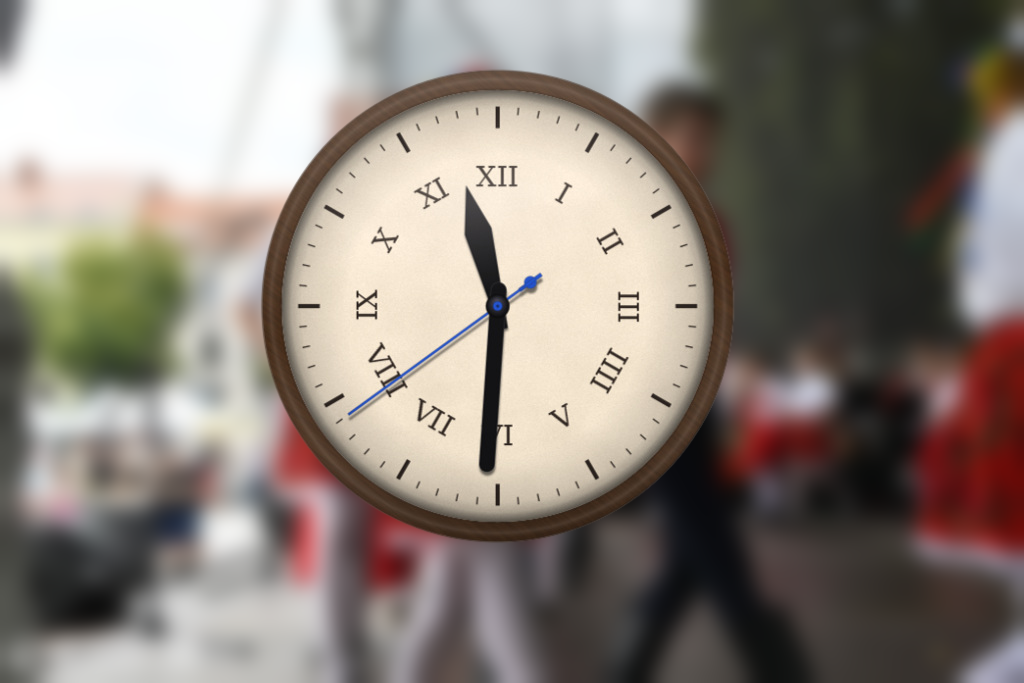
11:30:39
